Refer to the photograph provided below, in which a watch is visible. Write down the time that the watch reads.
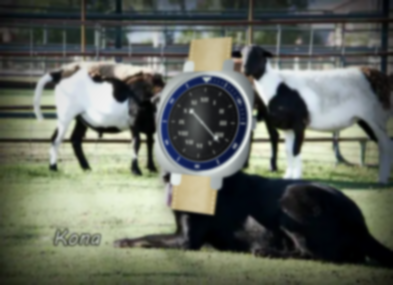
10:22
